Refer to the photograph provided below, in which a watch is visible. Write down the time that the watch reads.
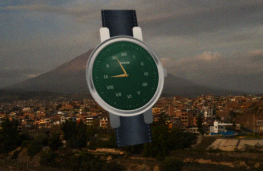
8:56
